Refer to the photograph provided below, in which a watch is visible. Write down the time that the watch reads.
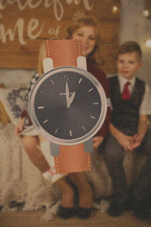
1:00
